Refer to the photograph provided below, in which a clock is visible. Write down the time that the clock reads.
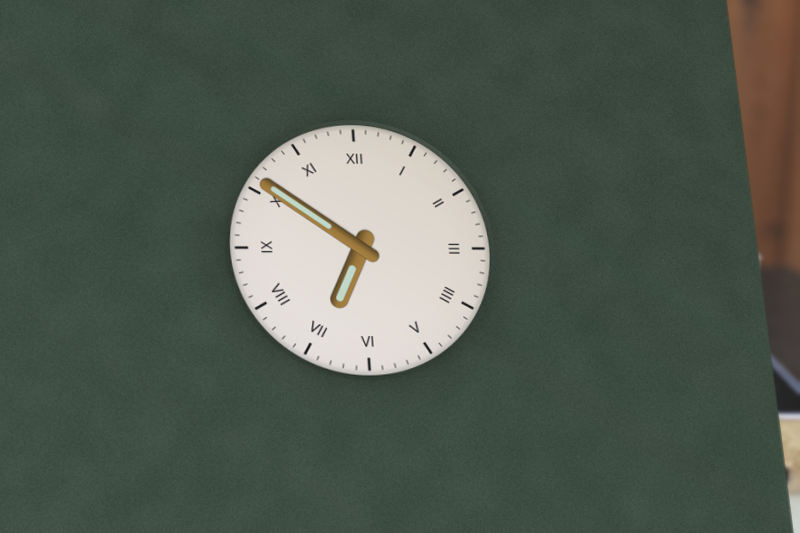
6:51
